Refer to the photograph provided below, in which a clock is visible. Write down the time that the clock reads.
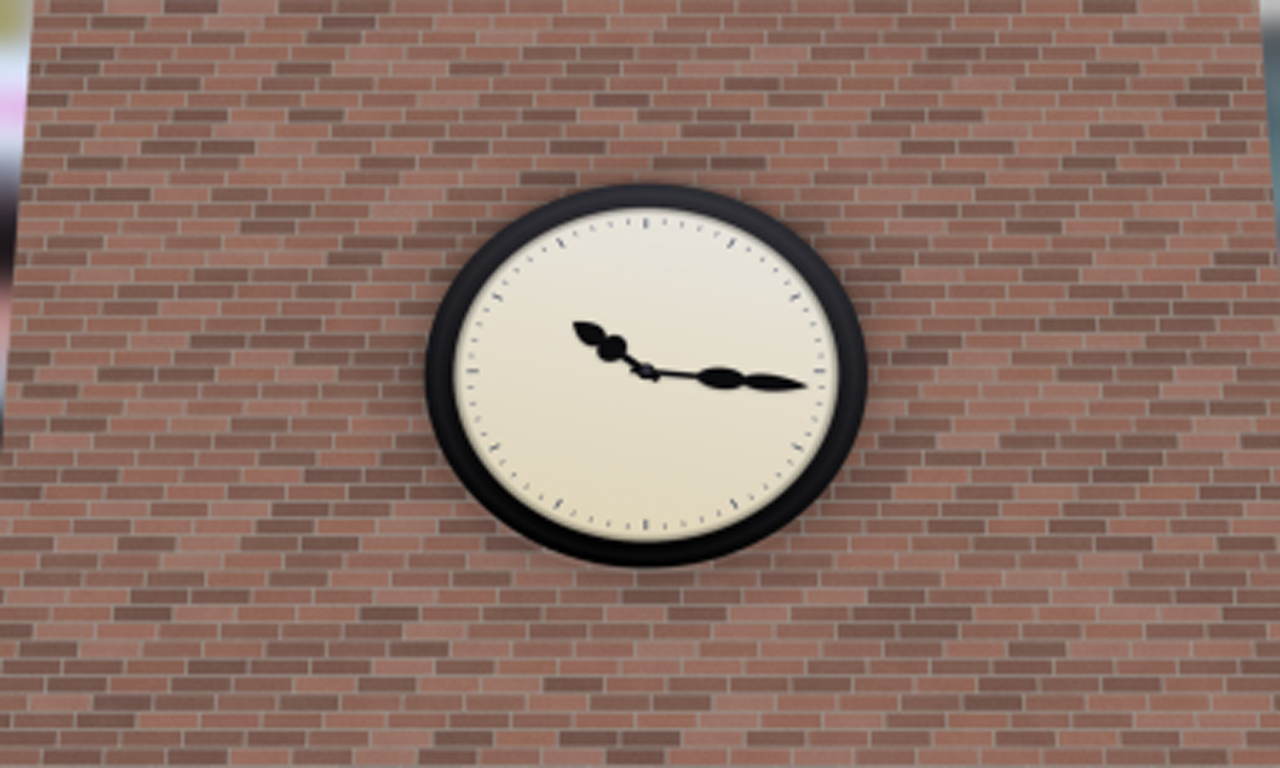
10:16
